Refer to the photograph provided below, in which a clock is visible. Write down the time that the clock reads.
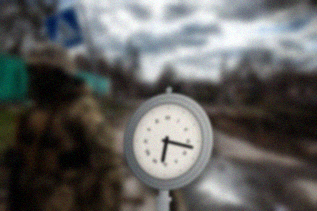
6:17
